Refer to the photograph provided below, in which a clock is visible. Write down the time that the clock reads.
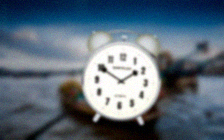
1:50
